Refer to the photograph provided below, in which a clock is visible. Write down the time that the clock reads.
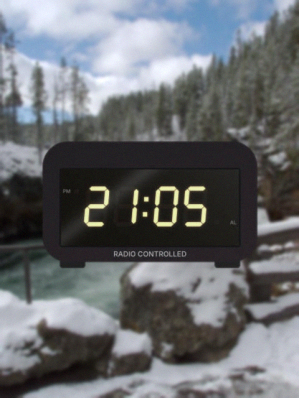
21:05
